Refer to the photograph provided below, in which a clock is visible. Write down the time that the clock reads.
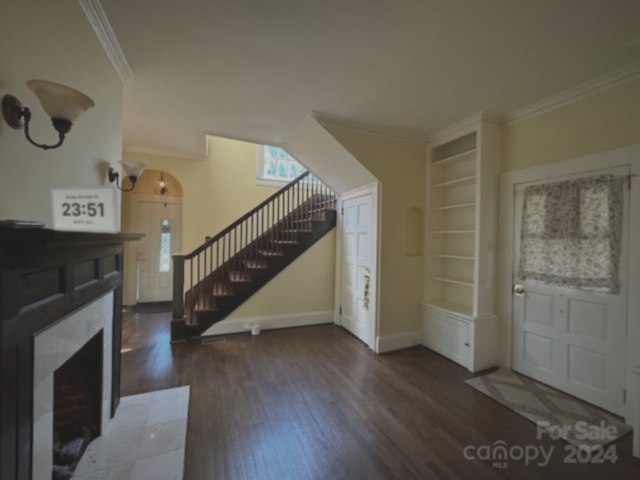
23:51
